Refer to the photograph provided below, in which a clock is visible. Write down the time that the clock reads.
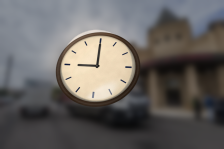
9:00
